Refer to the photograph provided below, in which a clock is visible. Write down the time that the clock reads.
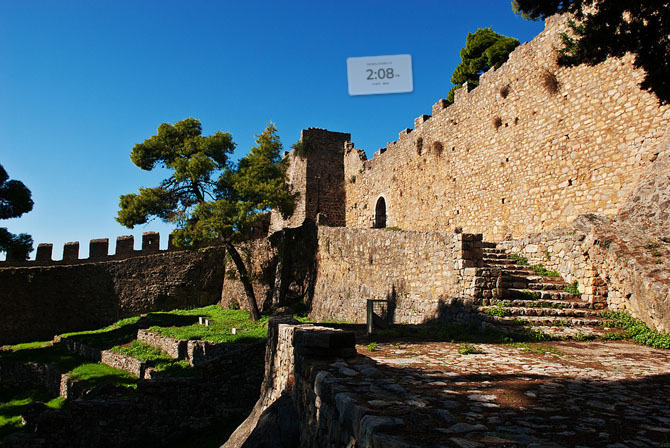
2:08
